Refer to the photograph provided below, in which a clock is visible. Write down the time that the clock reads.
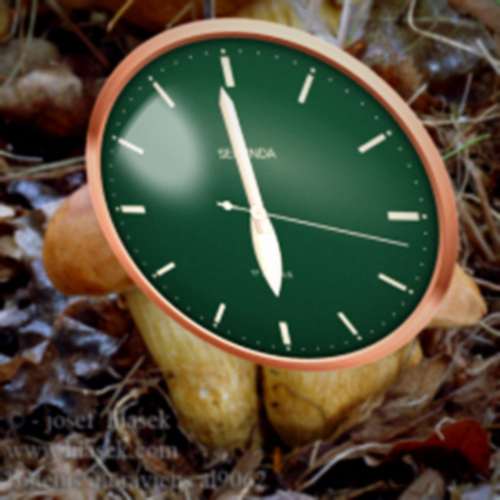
5:59:17
